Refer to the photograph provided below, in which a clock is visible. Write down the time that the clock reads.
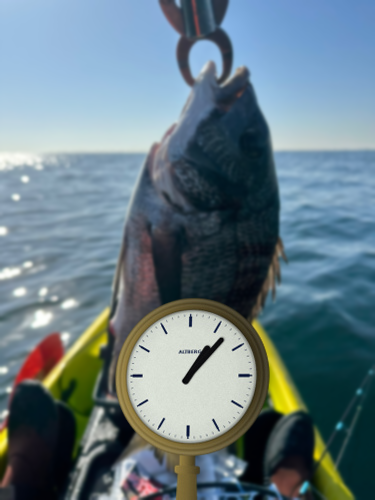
1:07
